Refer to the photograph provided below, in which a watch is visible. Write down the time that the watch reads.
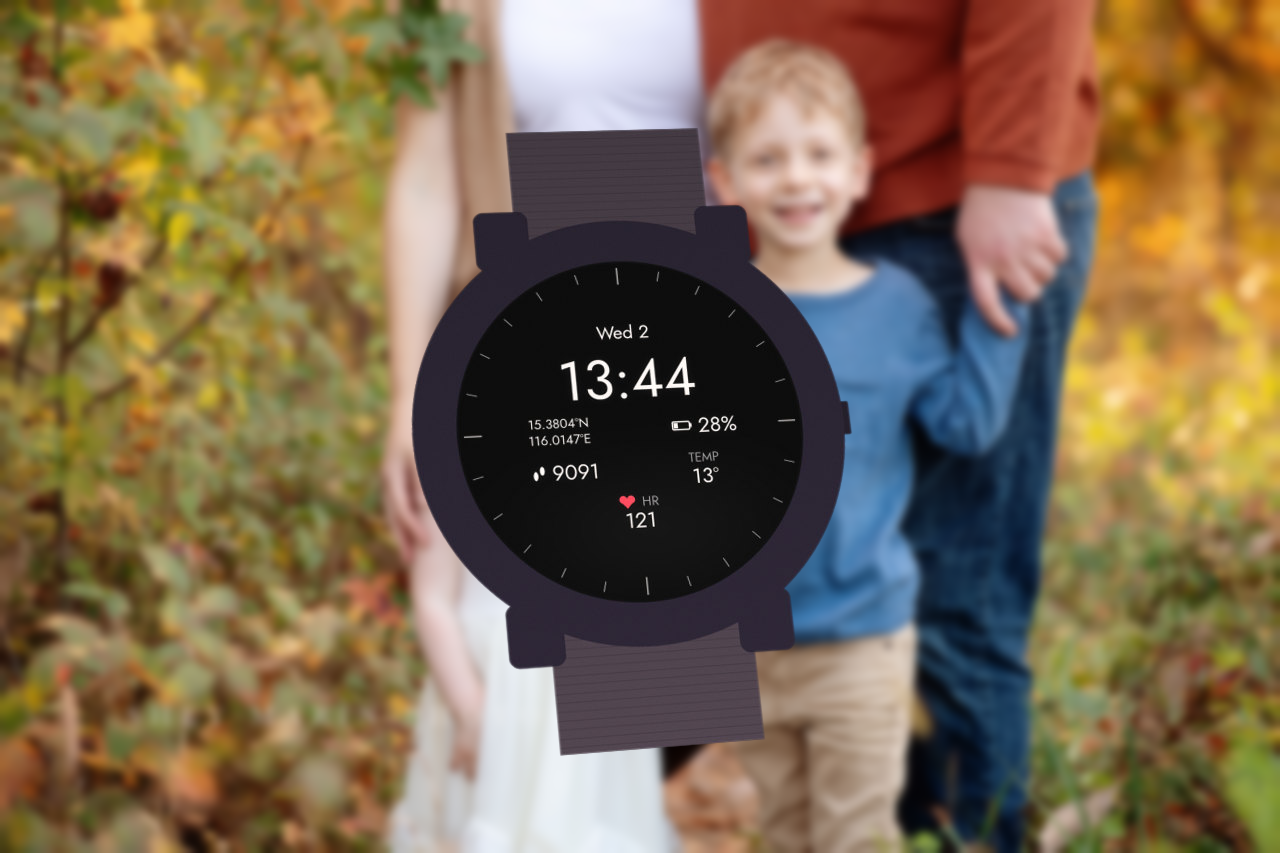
13:44
